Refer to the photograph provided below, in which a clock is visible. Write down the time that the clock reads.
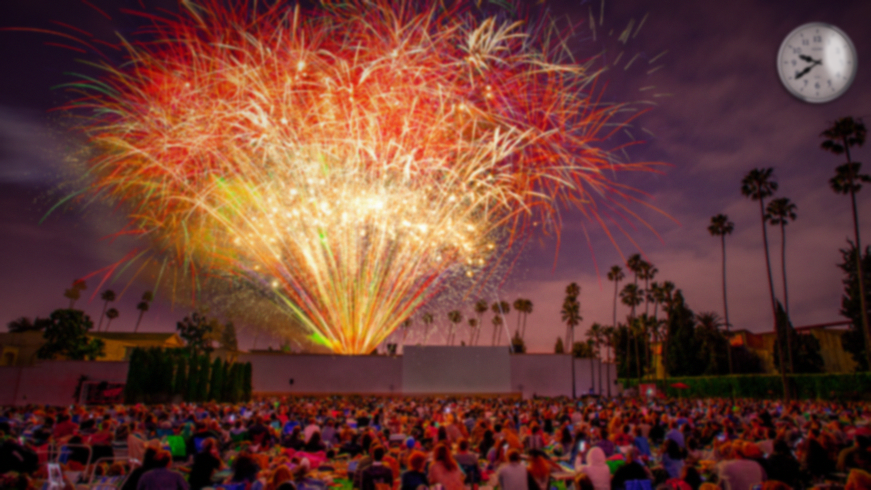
9:39
